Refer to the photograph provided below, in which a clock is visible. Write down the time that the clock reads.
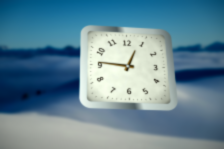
12:46
